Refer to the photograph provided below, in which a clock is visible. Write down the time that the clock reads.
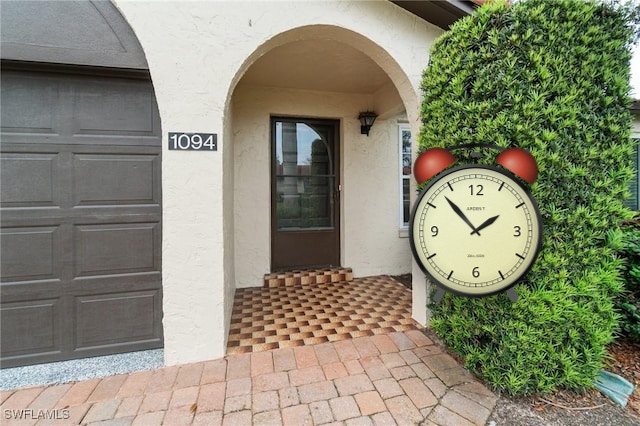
1:53
